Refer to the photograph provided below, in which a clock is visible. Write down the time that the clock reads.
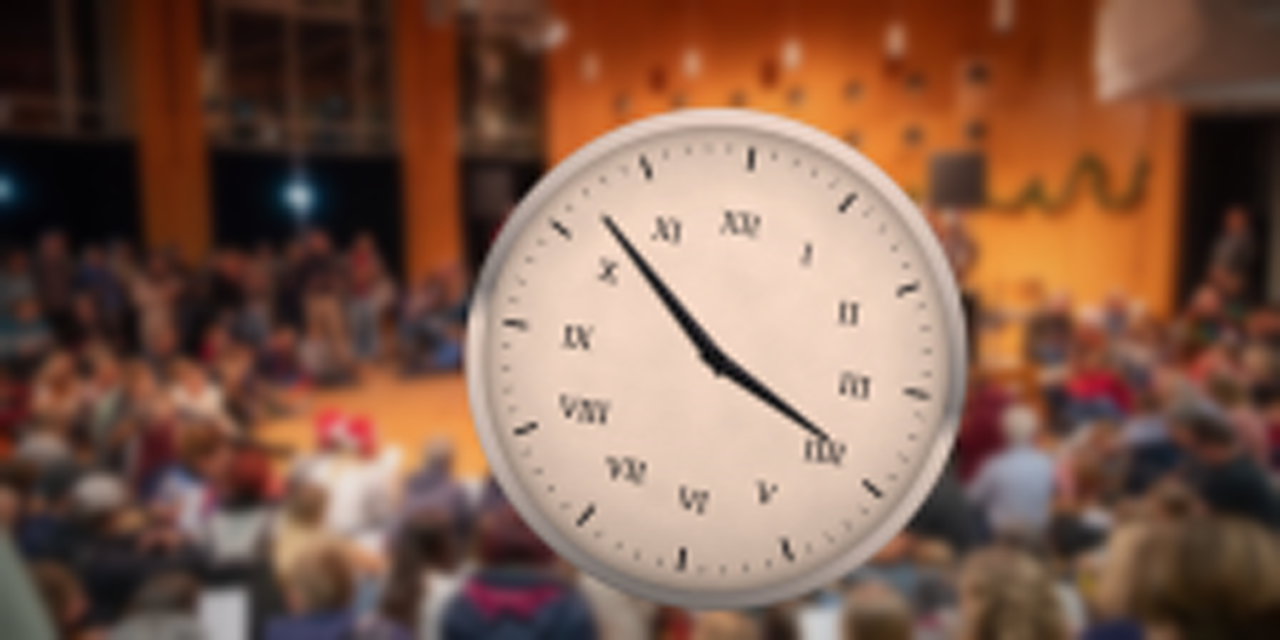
3:52
